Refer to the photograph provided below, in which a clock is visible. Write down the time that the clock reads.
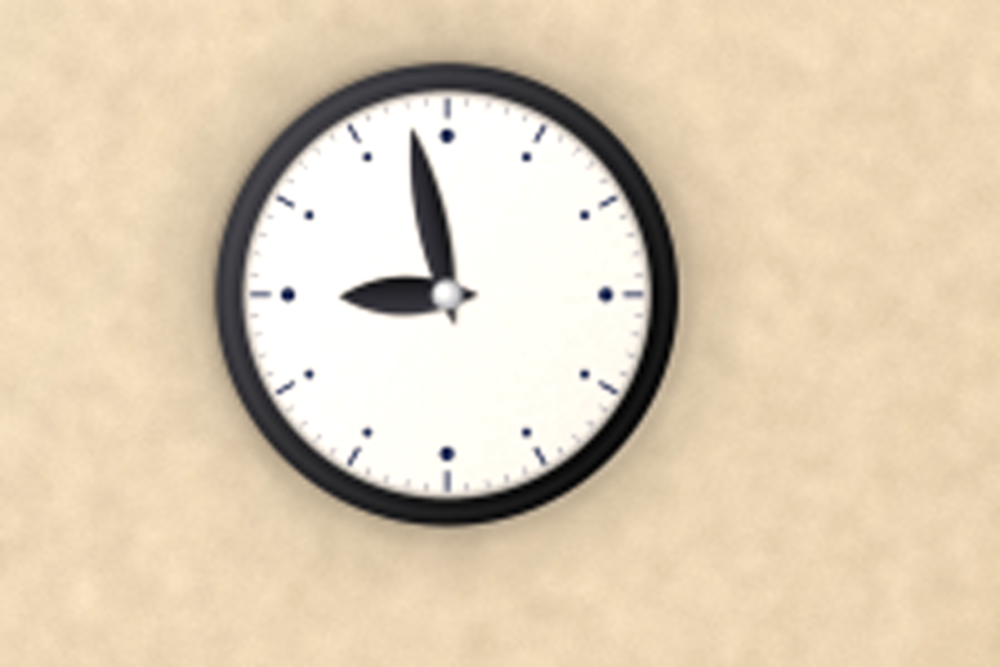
8:58
